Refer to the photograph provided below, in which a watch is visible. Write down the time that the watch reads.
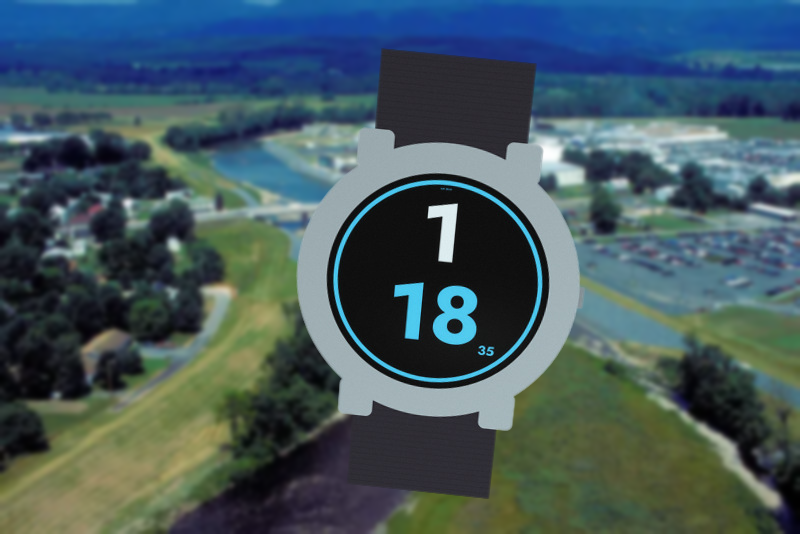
1:18:35
